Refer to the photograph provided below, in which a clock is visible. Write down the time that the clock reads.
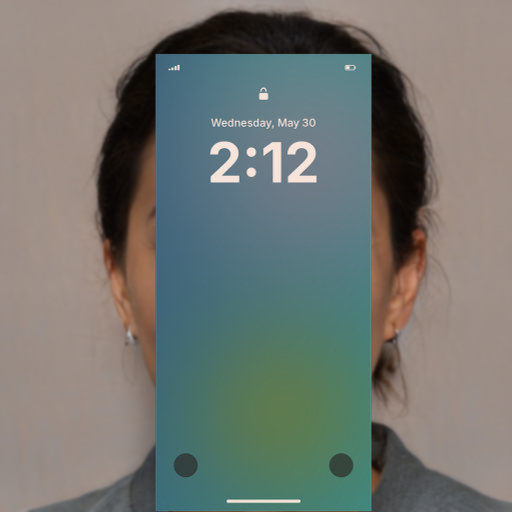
2:12
